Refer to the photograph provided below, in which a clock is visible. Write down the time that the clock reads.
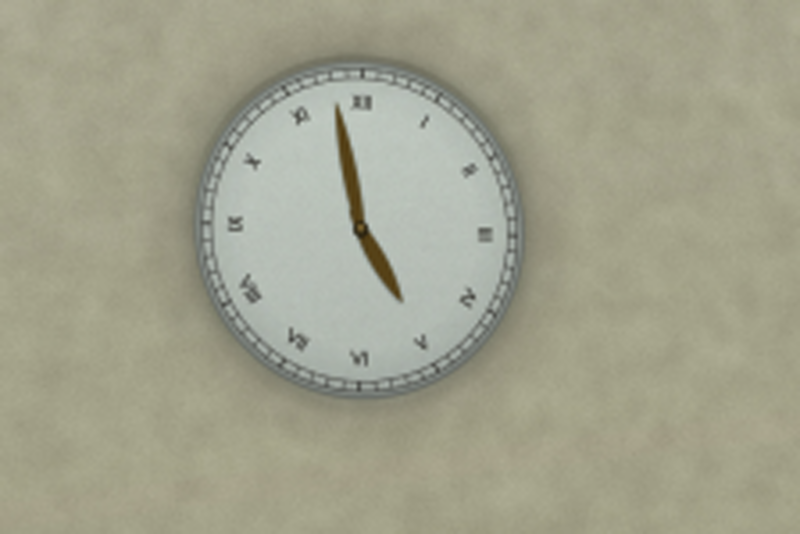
4:58
